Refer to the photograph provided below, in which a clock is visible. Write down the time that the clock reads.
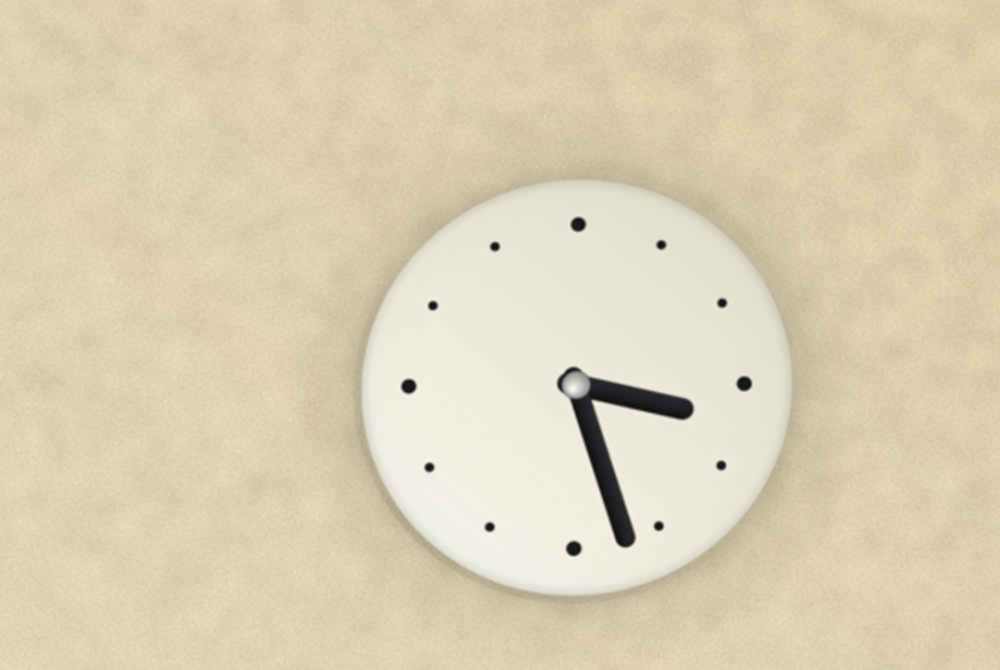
3:27
